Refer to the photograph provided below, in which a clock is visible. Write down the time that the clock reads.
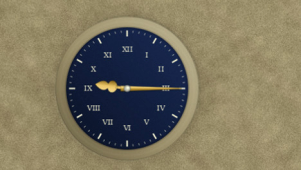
9:15
